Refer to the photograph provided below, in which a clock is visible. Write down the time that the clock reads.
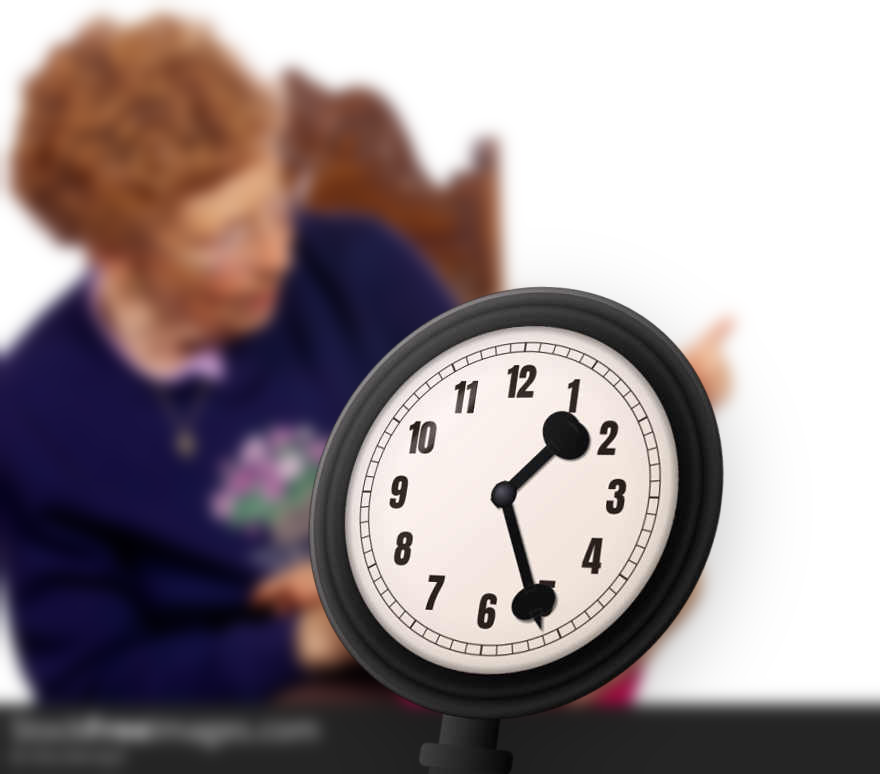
1:26
